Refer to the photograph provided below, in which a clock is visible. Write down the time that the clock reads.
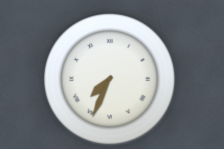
7:34
